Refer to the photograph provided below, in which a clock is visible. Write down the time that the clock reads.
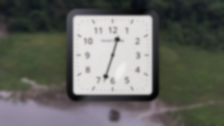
12:33
